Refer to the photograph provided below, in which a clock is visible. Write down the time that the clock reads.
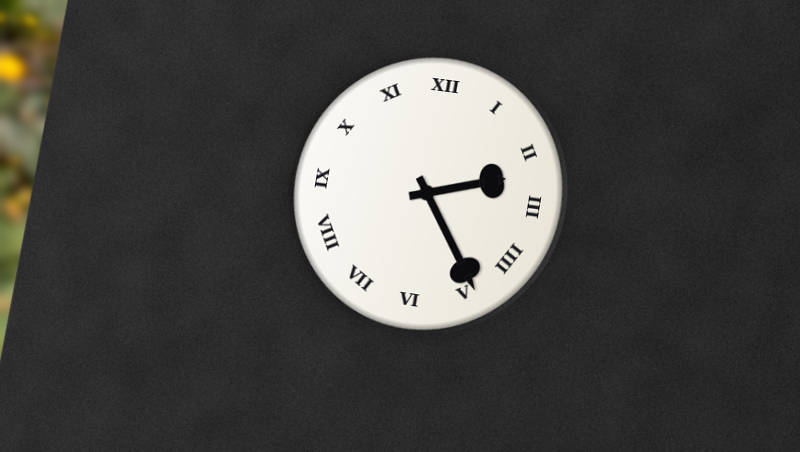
2:24
